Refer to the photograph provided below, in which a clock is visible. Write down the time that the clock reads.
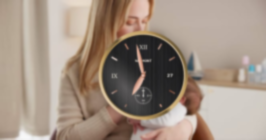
6:58
